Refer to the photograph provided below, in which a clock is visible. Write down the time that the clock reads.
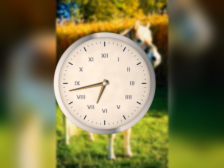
6:43
